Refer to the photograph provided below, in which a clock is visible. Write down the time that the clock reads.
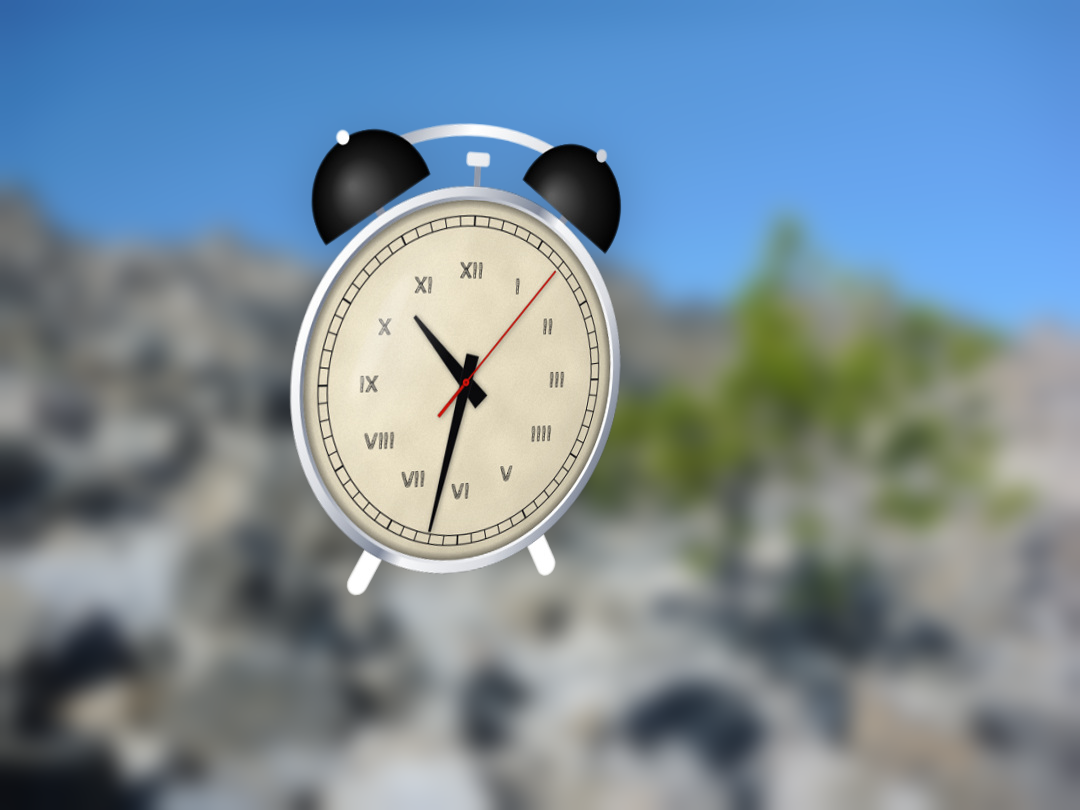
10:32:07
